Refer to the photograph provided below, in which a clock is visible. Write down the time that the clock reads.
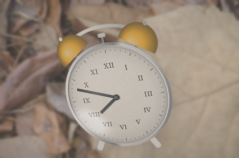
7:48
